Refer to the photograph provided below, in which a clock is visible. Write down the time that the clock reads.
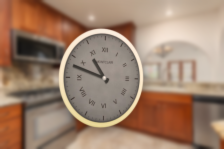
10:48
